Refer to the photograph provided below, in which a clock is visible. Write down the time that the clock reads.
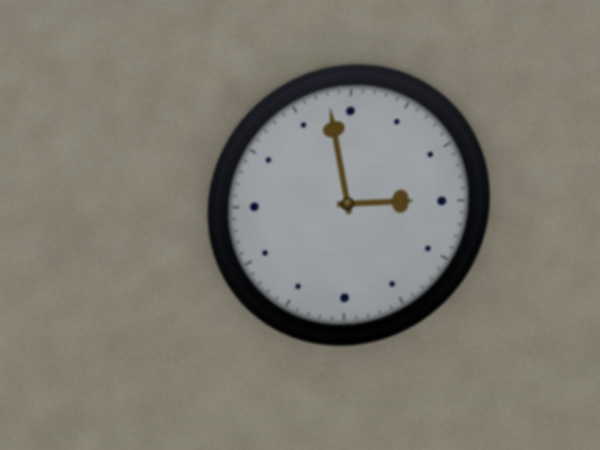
2:58
